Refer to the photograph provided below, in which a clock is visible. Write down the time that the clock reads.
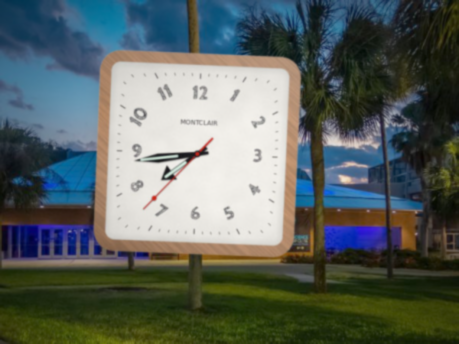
7:43:37
